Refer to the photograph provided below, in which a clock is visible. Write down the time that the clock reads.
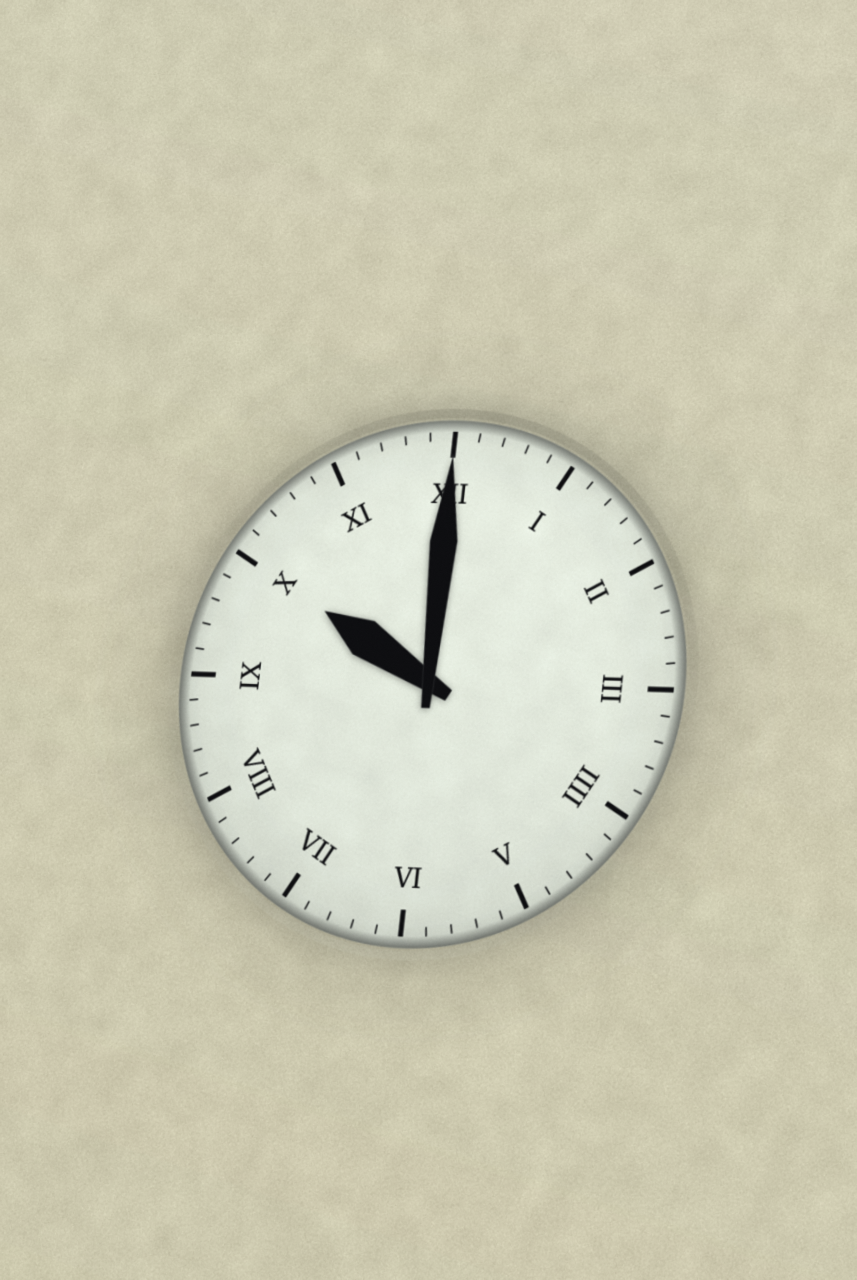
10:00
